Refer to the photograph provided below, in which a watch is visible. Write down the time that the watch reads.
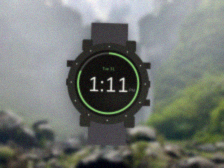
1:11
